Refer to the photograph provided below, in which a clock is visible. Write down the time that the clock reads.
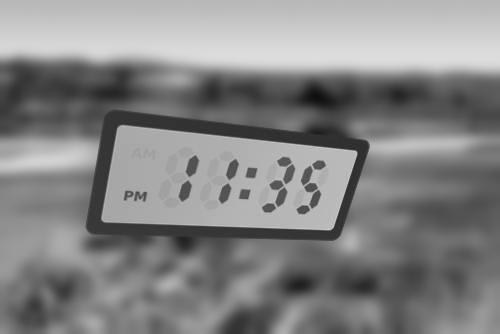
11:35
